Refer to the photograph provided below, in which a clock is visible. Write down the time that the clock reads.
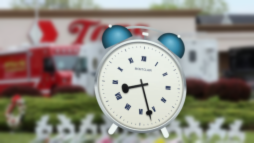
8:27
